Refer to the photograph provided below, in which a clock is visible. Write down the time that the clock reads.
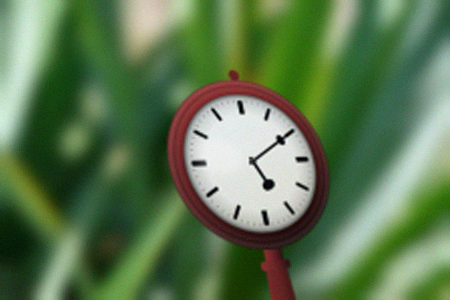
5:10
